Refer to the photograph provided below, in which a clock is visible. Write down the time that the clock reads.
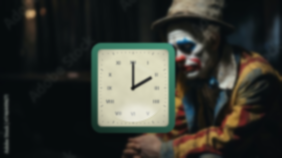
2:00
